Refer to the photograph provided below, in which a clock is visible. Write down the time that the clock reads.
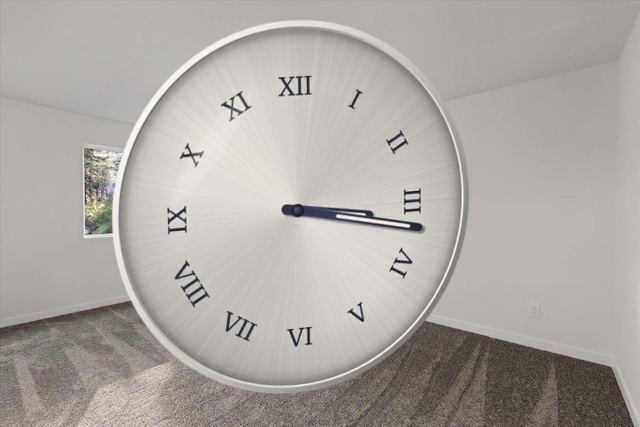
3:17
